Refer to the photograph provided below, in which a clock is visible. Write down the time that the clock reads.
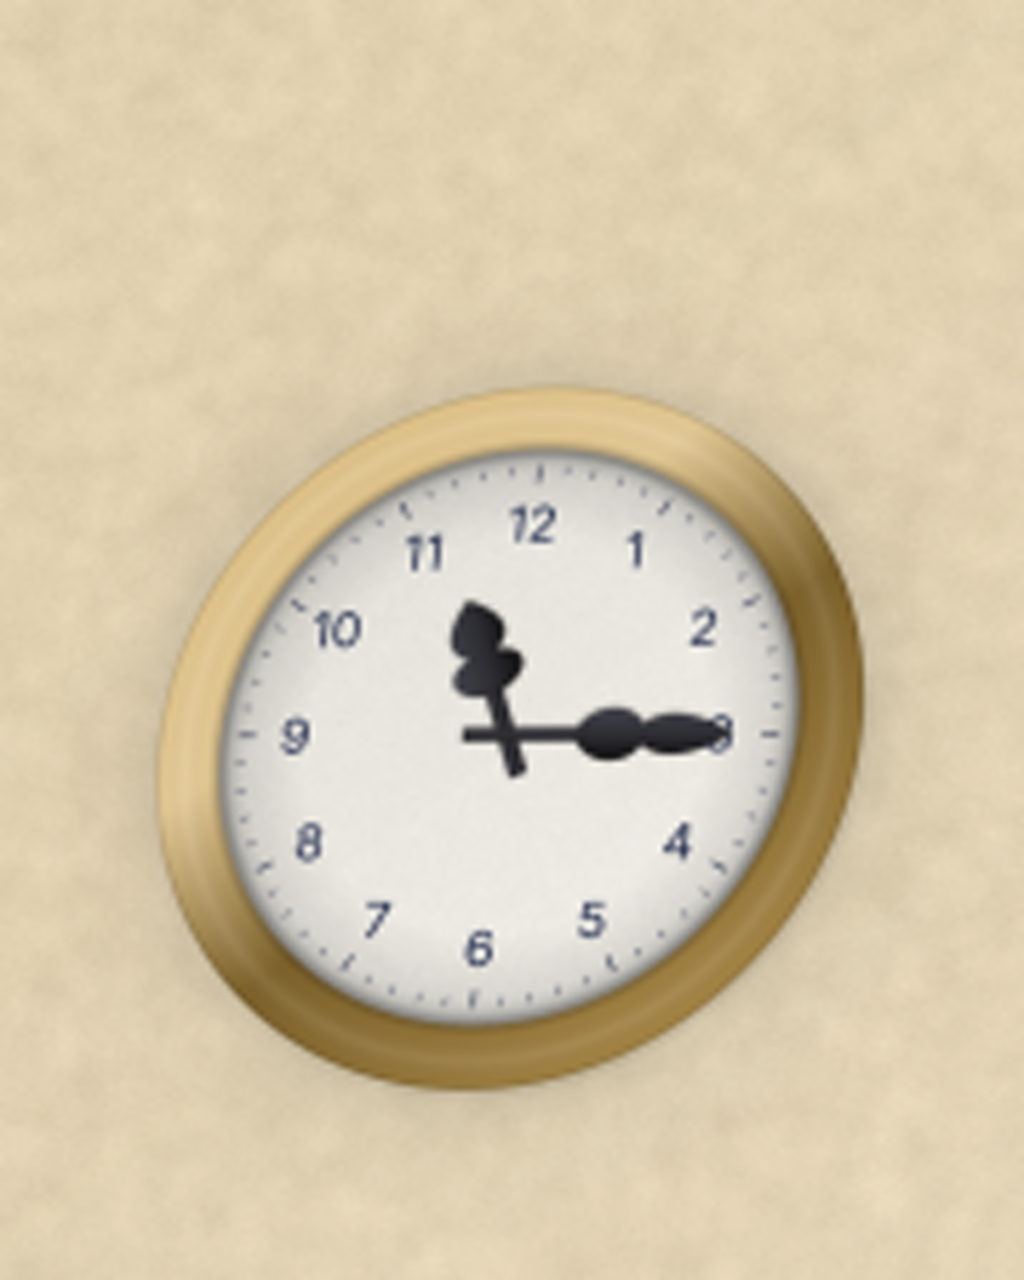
11:15
